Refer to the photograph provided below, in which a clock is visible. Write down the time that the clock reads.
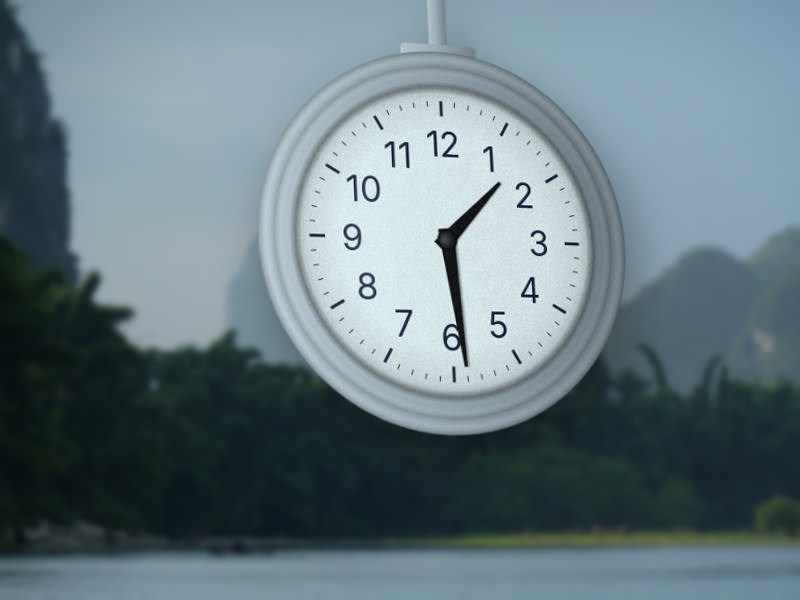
1:29
